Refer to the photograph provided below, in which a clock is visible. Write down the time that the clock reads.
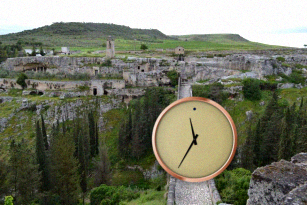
11:35
